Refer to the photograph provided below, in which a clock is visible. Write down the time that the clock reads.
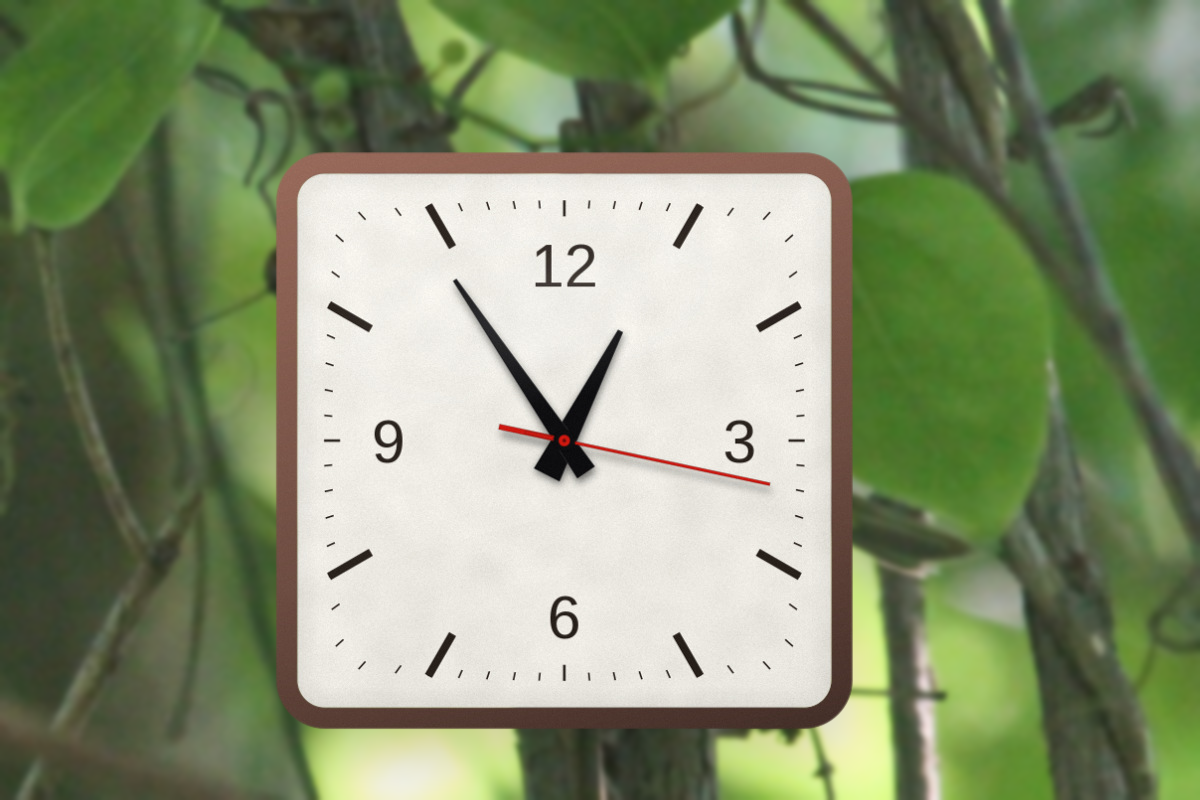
12:54:17
